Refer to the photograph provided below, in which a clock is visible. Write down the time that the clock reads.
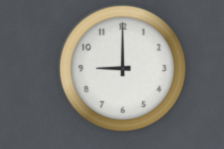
9:00
